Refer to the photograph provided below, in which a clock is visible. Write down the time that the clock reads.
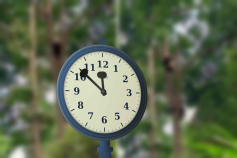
11:52
